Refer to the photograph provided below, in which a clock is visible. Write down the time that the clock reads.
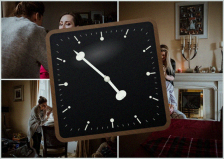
4:53
